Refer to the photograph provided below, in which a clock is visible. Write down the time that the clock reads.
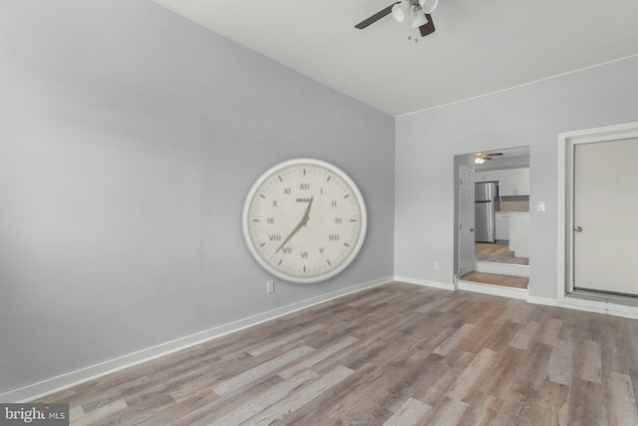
12:37
